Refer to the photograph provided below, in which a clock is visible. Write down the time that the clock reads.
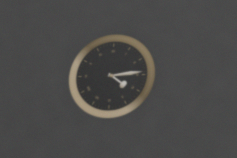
4:14
